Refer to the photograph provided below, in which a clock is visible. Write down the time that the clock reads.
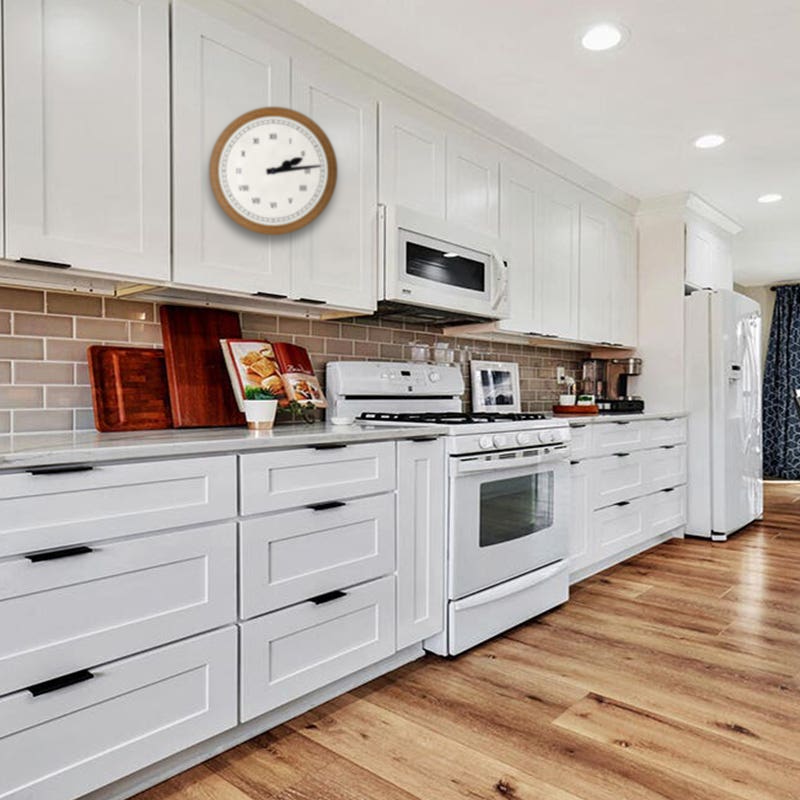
2:14
